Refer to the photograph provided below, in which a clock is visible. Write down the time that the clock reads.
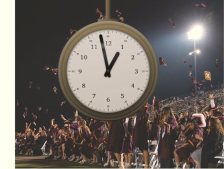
12:58
